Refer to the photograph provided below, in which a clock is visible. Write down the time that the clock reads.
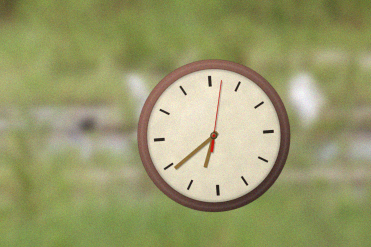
6:39:02
